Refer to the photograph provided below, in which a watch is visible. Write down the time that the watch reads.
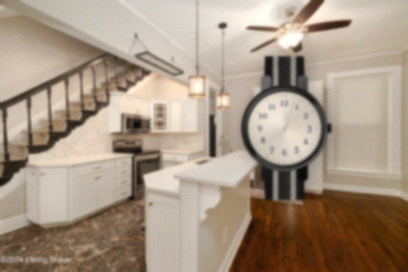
12:03
